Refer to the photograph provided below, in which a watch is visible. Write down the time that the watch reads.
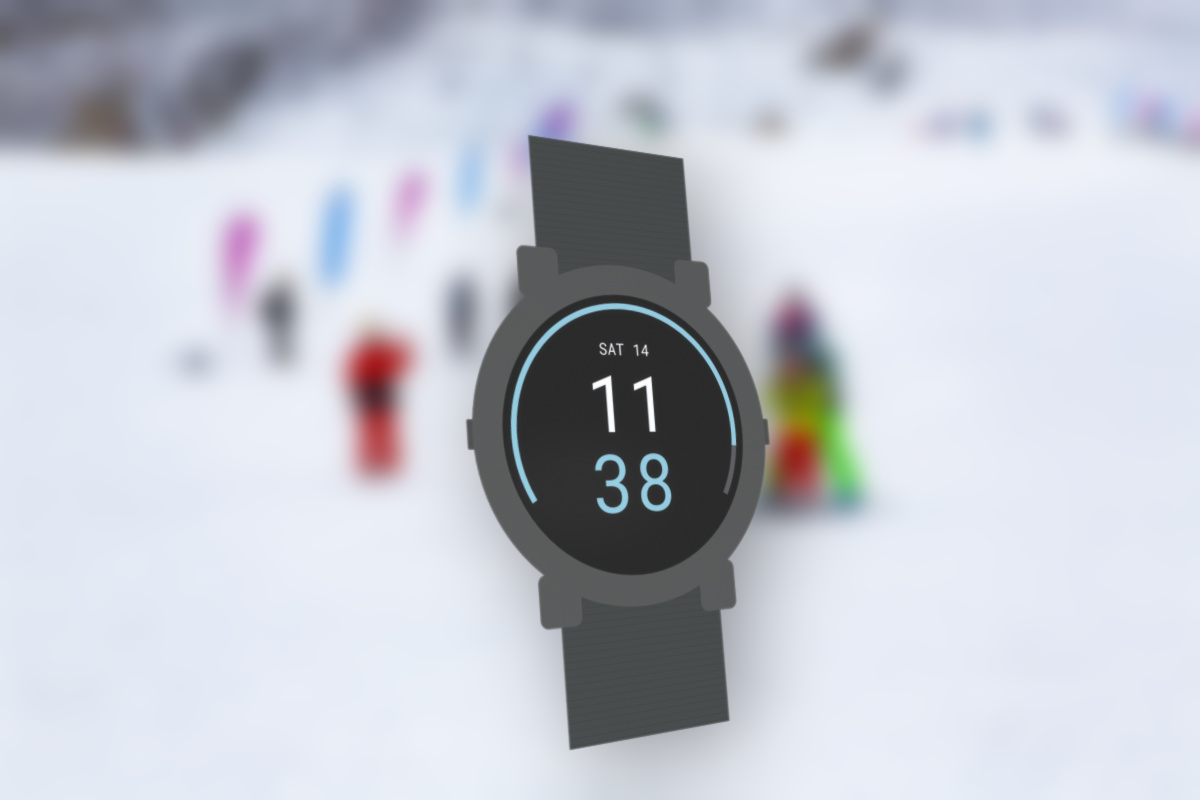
11:38
